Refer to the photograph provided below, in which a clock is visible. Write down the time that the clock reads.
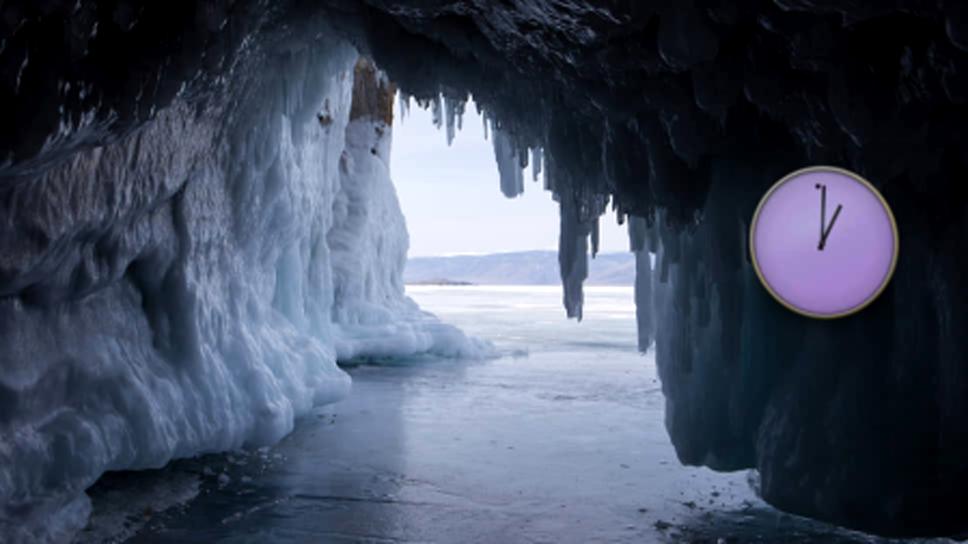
1:01
